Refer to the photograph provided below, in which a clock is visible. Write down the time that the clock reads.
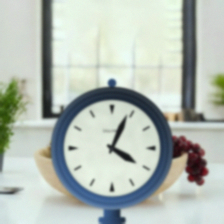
4:04
